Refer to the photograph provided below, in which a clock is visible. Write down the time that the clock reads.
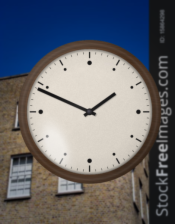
1:49
